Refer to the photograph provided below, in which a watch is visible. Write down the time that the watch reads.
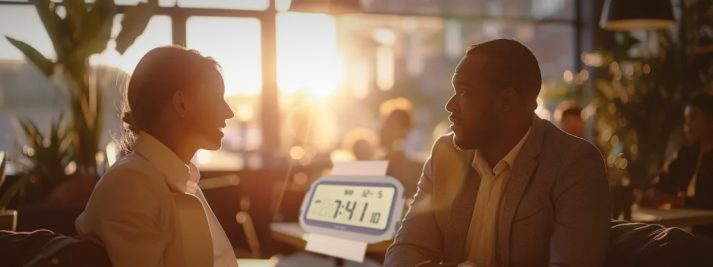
7:41
